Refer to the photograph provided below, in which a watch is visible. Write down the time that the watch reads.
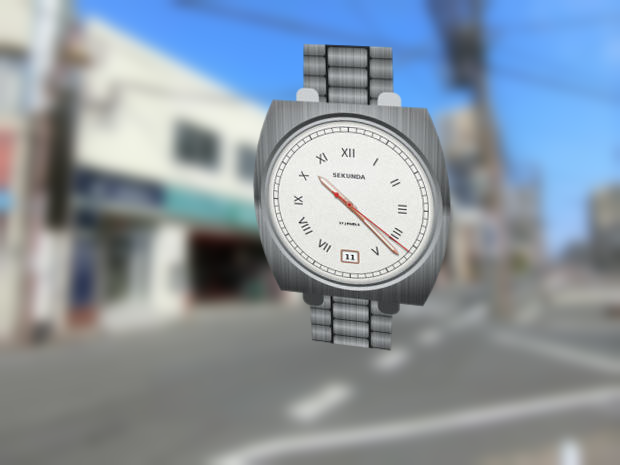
10:22:21
